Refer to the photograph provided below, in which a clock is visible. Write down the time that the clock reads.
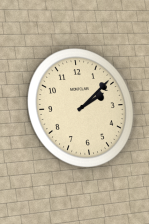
2:09
